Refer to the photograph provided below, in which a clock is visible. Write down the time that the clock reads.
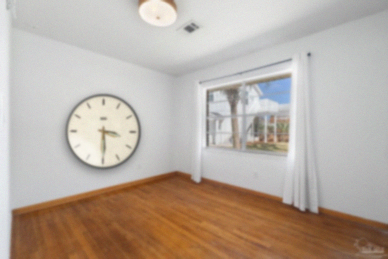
3:30
